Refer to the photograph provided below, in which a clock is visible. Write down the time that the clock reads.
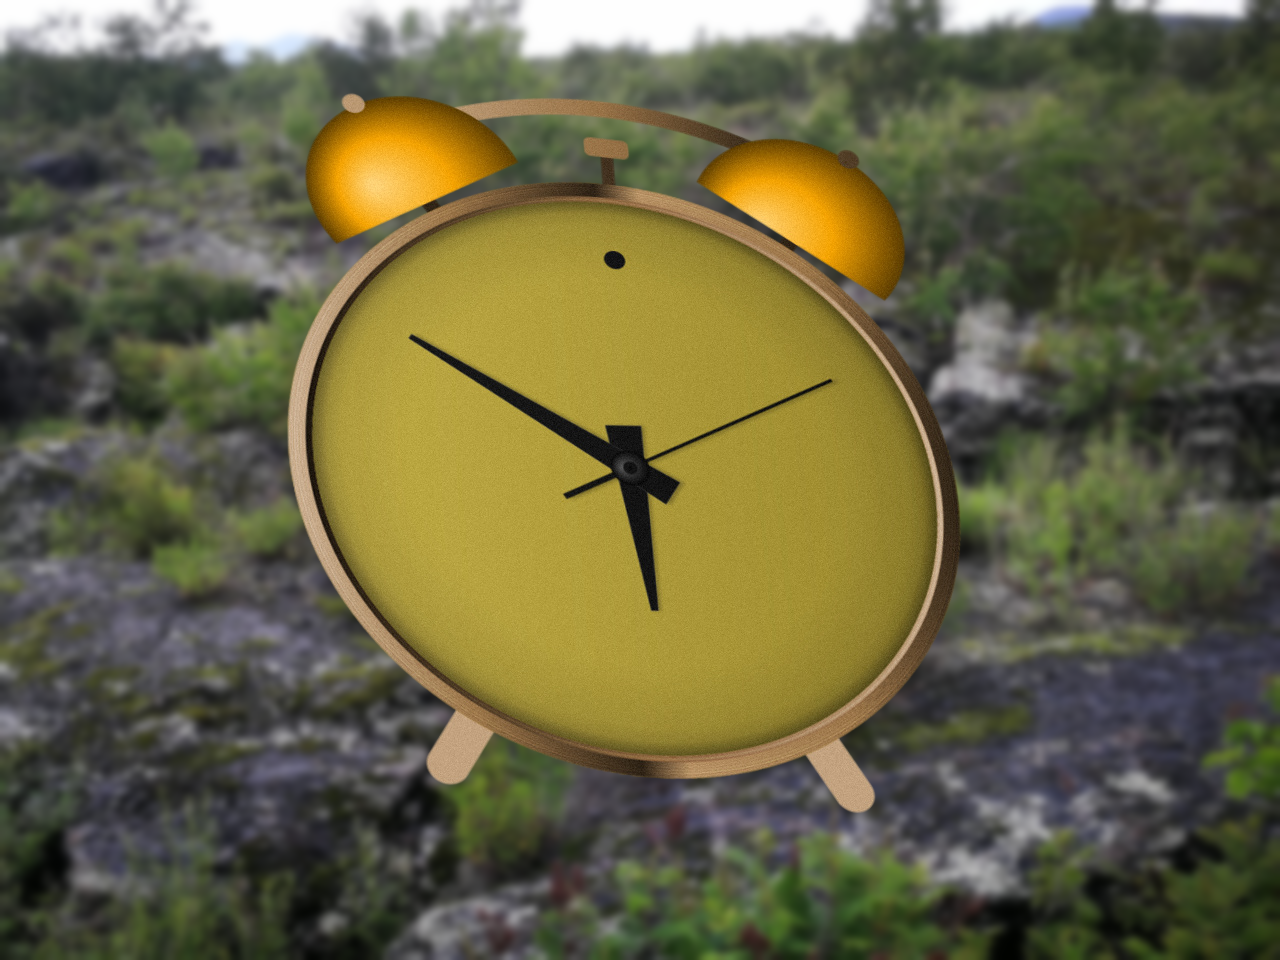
5:50:10
